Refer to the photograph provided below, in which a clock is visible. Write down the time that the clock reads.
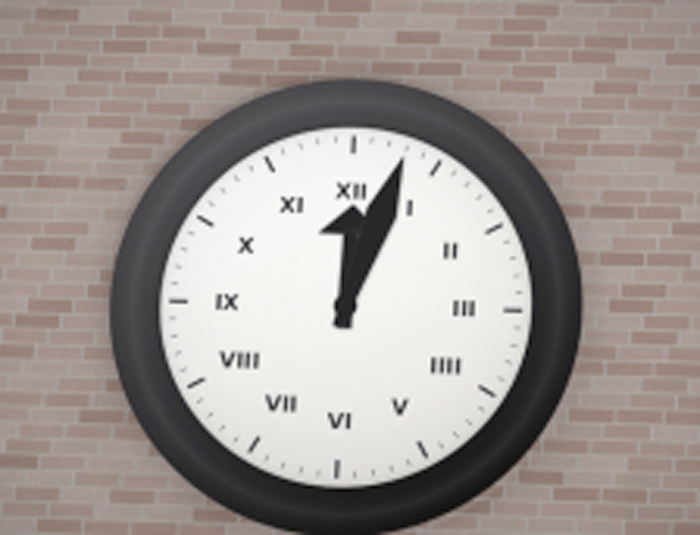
12:03
